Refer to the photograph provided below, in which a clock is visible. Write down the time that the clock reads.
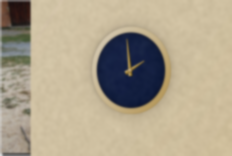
1:59
